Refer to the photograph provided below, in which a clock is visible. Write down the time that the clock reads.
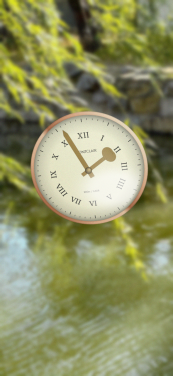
1:56
